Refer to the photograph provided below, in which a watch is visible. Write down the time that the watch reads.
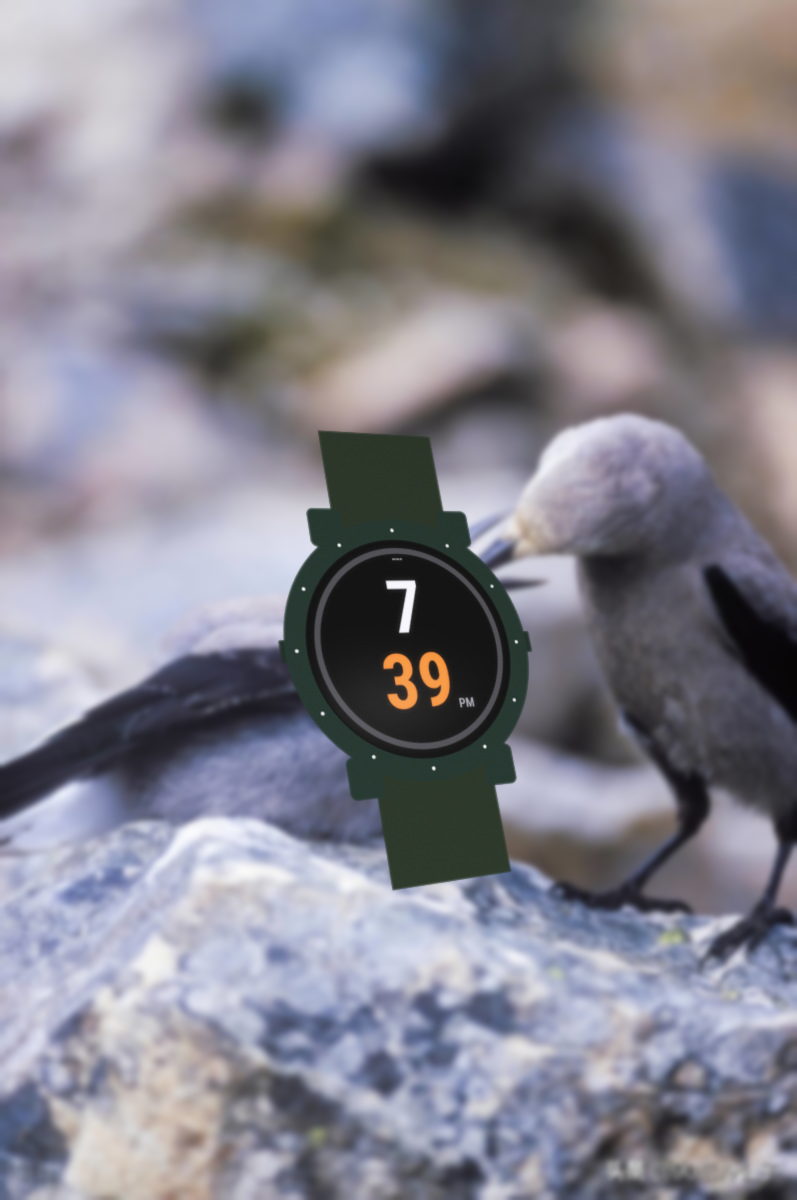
7:39
